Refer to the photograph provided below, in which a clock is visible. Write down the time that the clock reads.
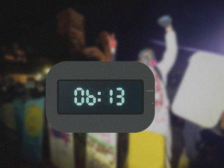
6:13
